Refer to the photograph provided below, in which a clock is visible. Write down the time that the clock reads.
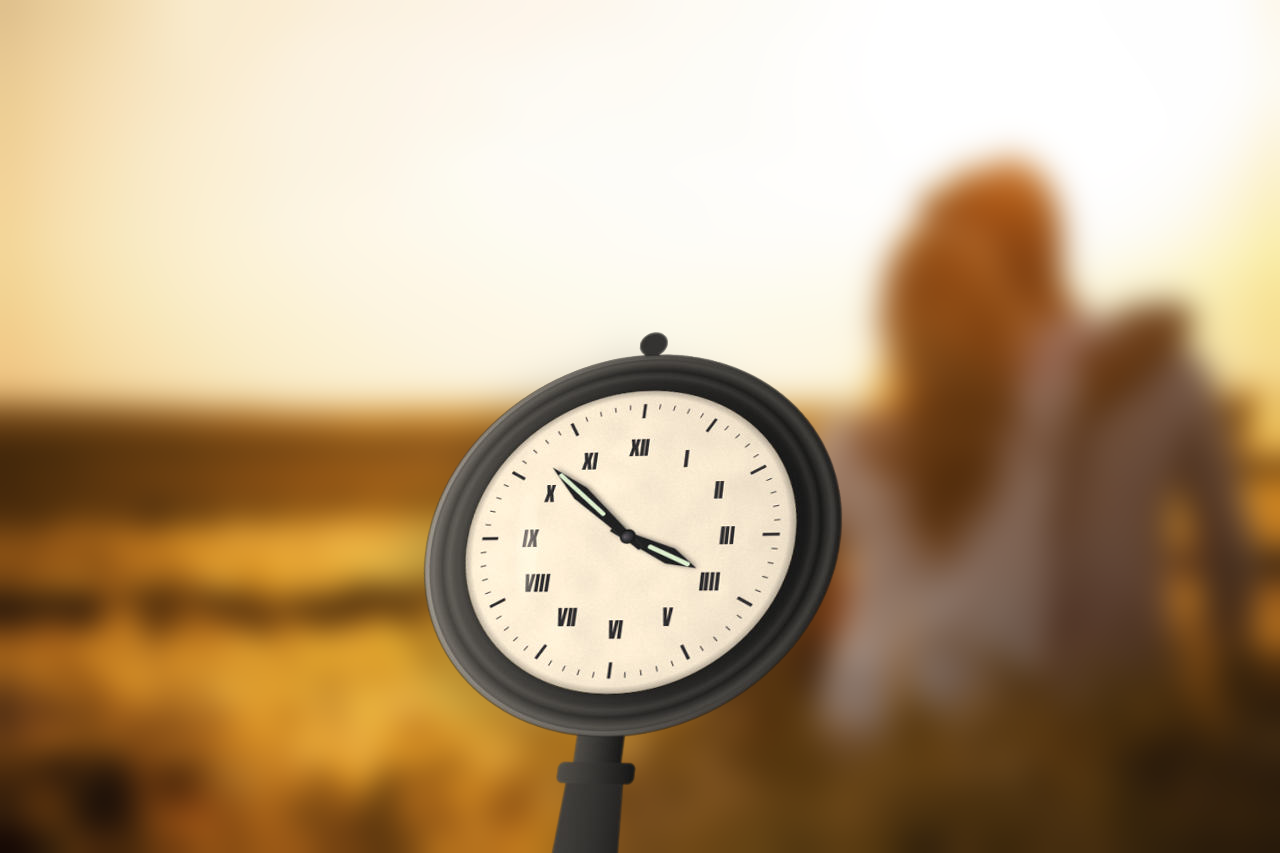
3:52
